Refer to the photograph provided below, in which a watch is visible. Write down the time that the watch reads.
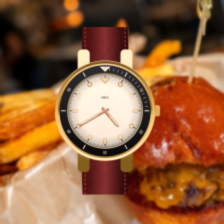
4:40
